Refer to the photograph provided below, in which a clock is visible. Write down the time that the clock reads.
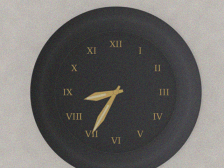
8:35
